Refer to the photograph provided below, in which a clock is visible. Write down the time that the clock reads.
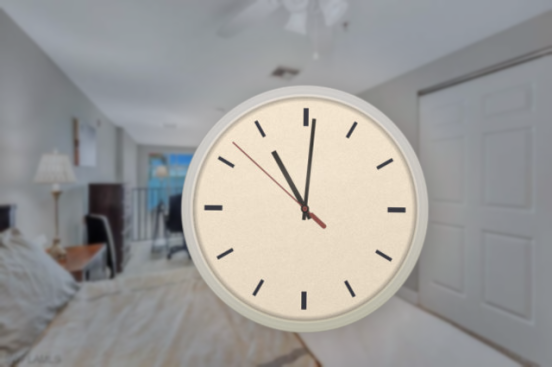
11:00:52
